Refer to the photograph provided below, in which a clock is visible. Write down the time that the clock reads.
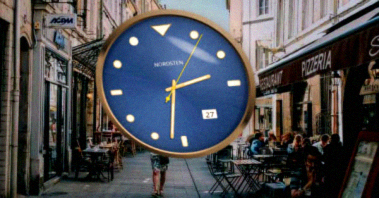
2:32:06
